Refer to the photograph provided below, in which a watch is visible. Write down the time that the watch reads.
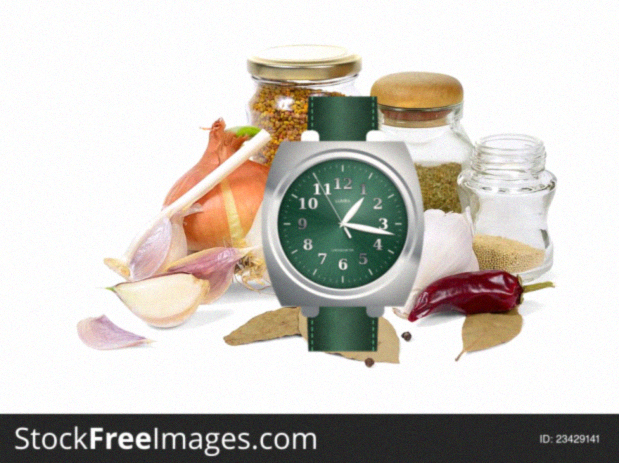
1:16:55
